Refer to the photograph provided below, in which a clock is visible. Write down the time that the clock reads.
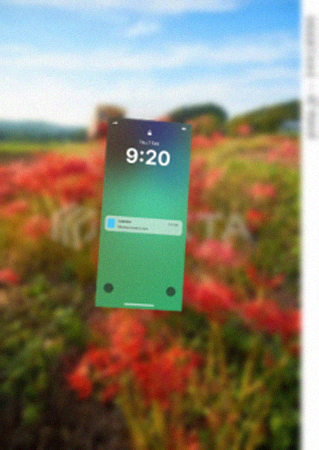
9:20
